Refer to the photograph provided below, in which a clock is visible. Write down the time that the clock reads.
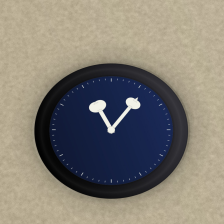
11:06
